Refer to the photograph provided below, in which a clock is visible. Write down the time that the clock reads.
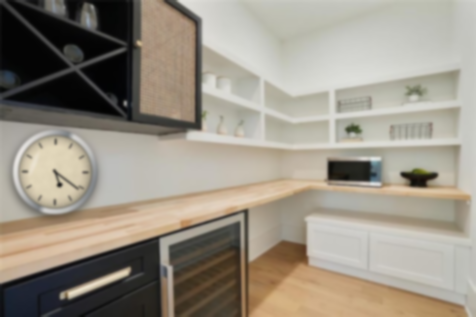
5:21
